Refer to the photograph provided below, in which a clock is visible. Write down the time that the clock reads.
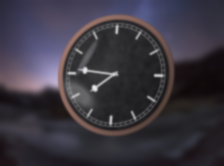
7:46
